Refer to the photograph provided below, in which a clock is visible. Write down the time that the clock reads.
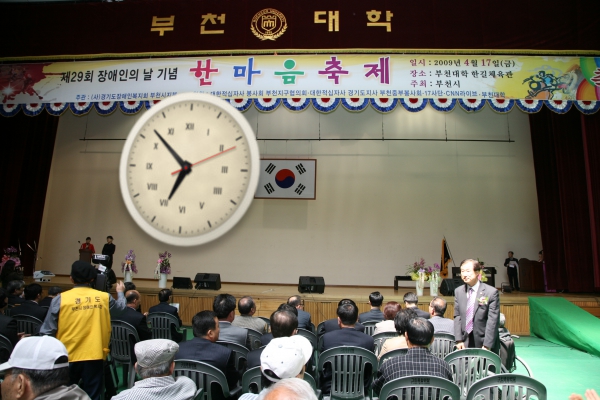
6:52:11
